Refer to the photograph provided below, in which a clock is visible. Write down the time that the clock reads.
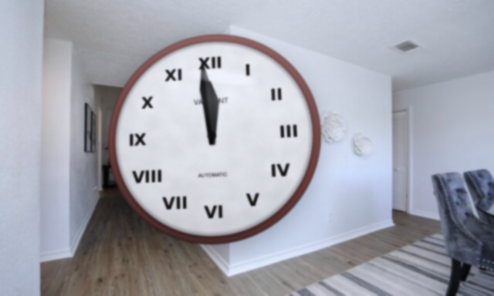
11:59
